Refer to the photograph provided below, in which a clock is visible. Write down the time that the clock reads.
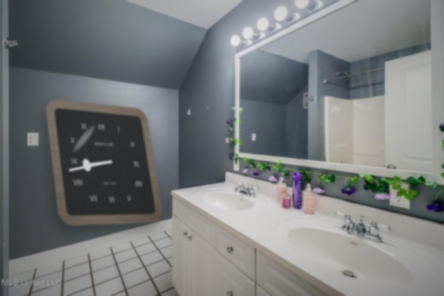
8:43
